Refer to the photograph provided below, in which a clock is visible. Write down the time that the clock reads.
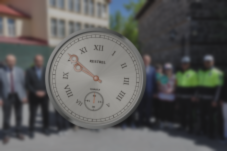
9:51
